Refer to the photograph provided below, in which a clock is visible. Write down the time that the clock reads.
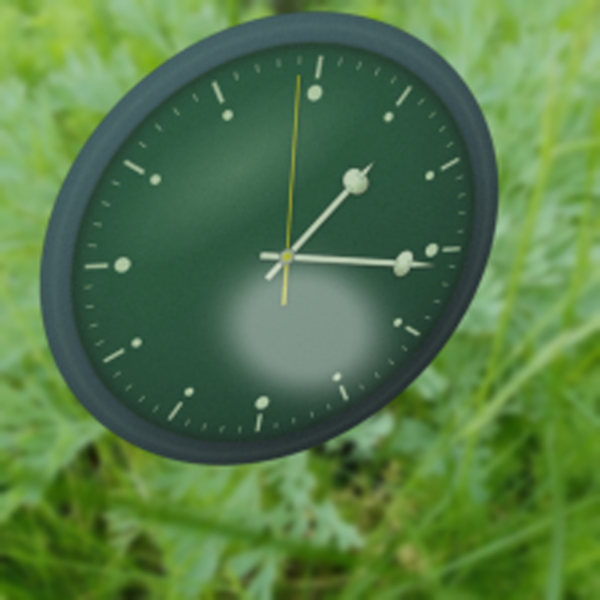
1:15:59
